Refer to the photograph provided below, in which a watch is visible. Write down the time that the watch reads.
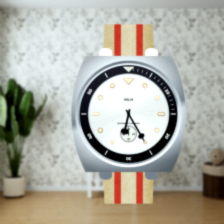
6:25
